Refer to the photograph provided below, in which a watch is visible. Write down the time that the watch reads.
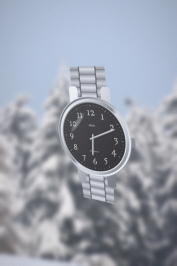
6:11
